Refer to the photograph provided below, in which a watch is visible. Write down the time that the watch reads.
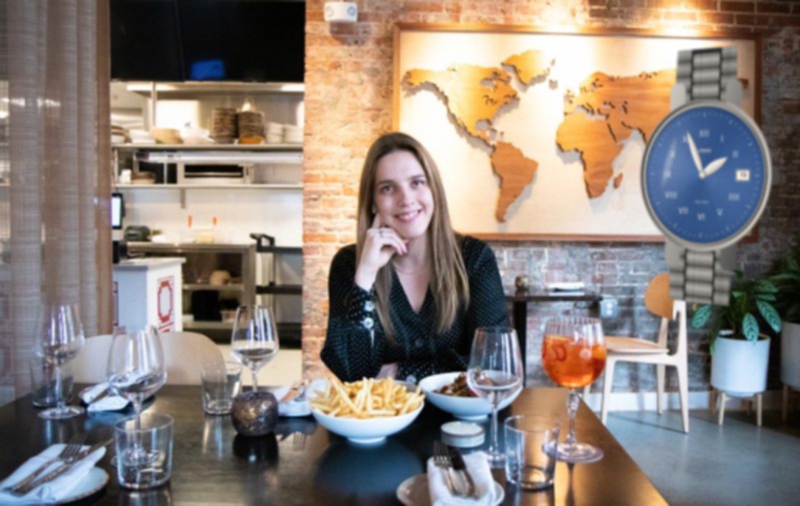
1:56
